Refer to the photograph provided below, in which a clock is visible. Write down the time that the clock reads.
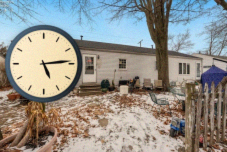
5:14
